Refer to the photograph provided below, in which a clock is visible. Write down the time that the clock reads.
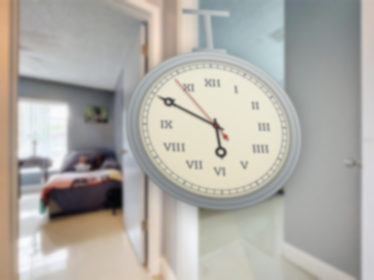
5:49:54
